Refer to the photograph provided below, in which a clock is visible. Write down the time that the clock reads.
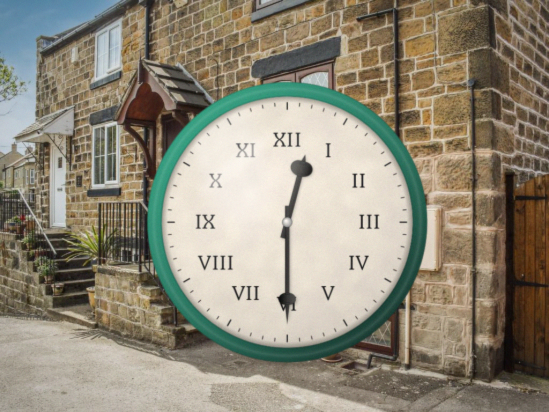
12:30
